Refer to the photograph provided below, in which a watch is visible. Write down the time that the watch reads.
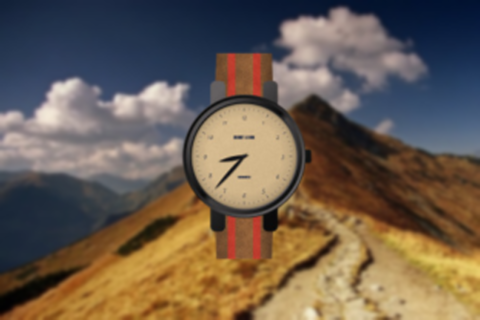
8:37
